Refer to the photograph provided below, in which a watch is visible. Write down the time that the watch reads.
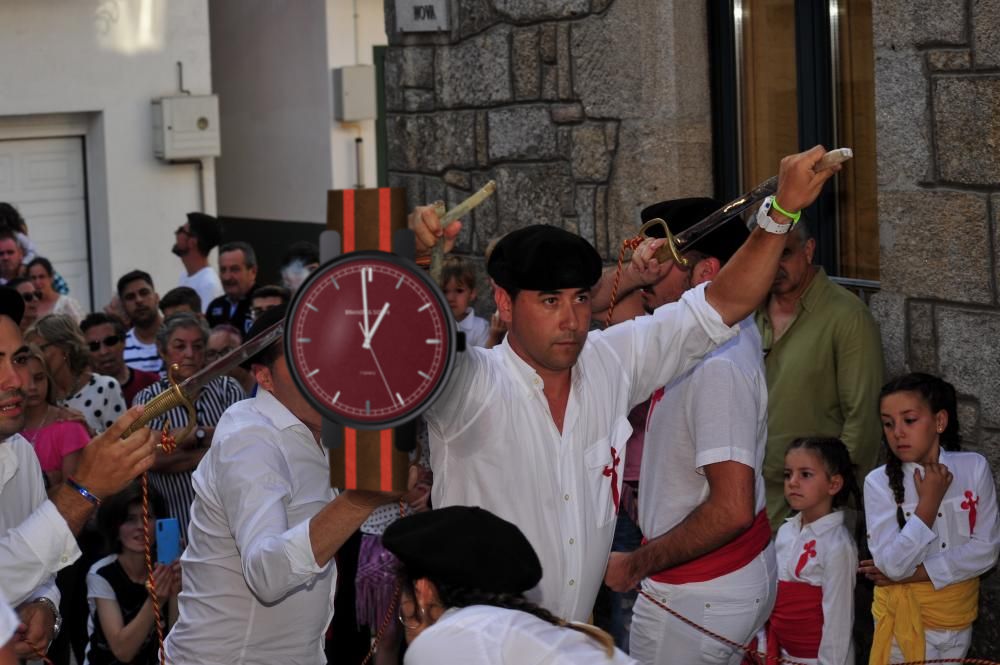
12:59:26
